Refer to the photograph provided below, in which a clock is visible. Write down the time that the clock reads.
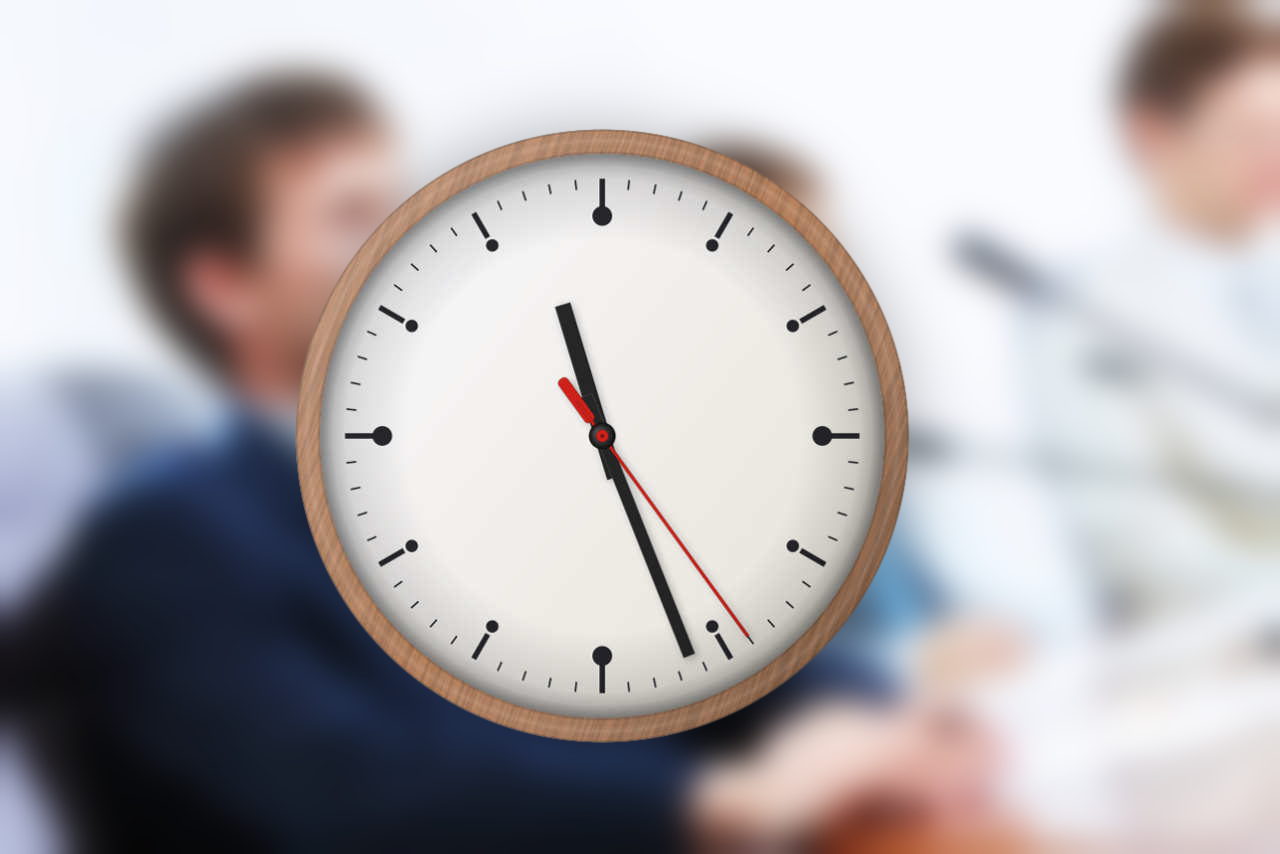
11:26:24
